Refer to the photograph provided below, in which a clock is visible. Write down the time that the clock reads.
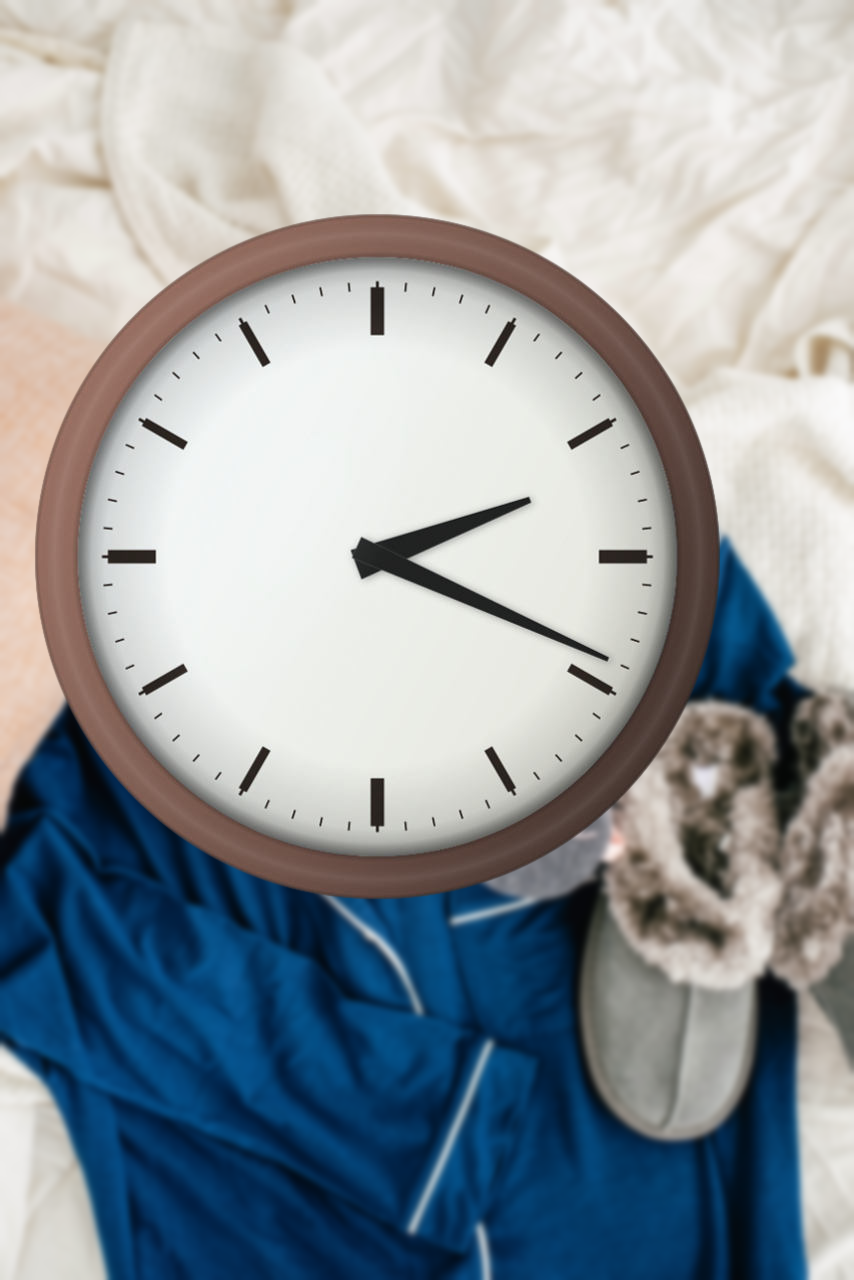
2:19
